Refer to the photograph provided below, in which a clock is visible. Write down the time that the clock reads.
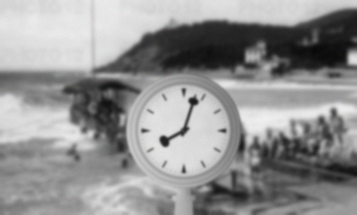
8:03
